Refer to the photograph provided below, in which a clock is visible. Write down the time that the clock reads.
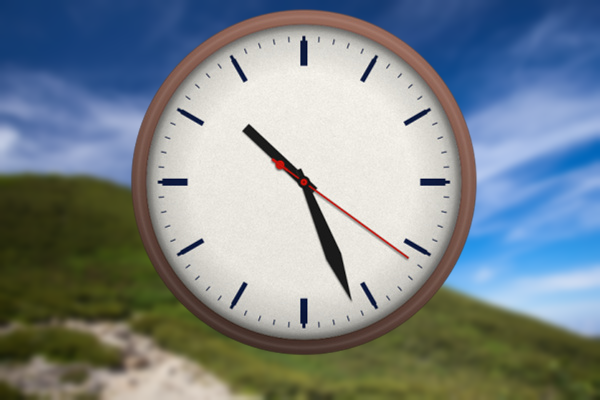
10:26:21
